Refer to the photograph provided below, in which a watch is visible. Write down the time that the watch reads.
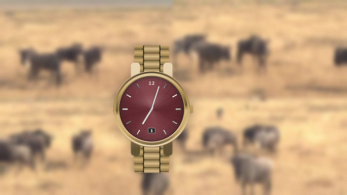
7:03
